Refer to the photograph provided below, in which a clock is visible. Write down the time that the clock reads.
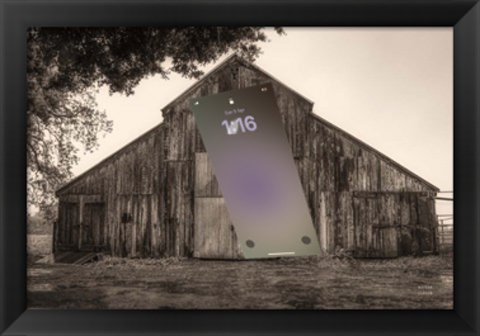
1:16
